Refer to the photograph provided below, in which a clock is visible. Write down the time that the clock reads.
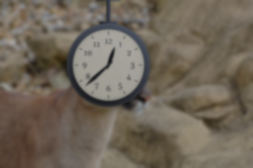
12:38
